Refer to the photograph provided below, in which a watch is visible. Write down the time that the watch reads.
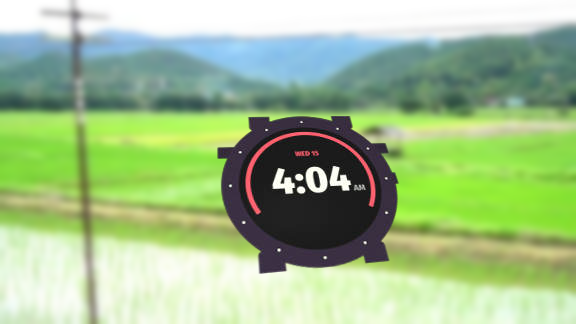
4:04
